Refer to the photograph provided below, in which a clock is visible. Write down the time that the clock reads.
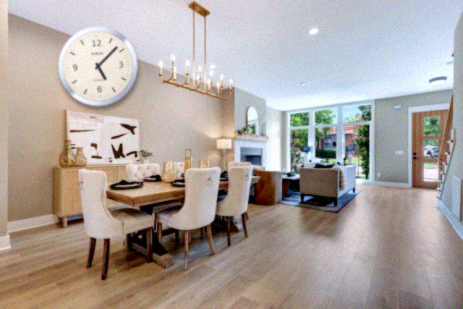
5:08
